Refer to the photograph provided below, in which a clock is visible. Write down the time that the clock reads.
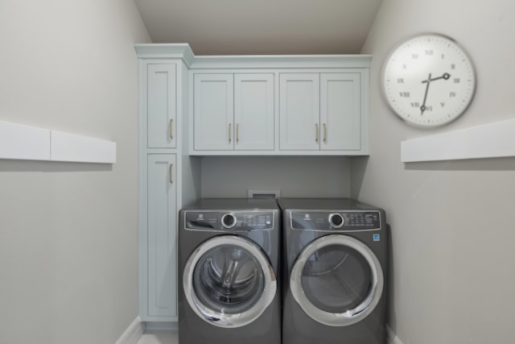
2:32
